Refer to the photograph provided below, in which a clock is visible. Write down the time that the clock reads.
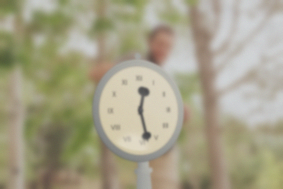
12:28
